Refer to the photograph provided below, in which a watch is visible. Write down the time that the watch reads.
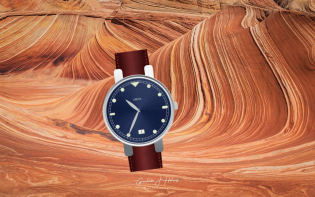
10:35
